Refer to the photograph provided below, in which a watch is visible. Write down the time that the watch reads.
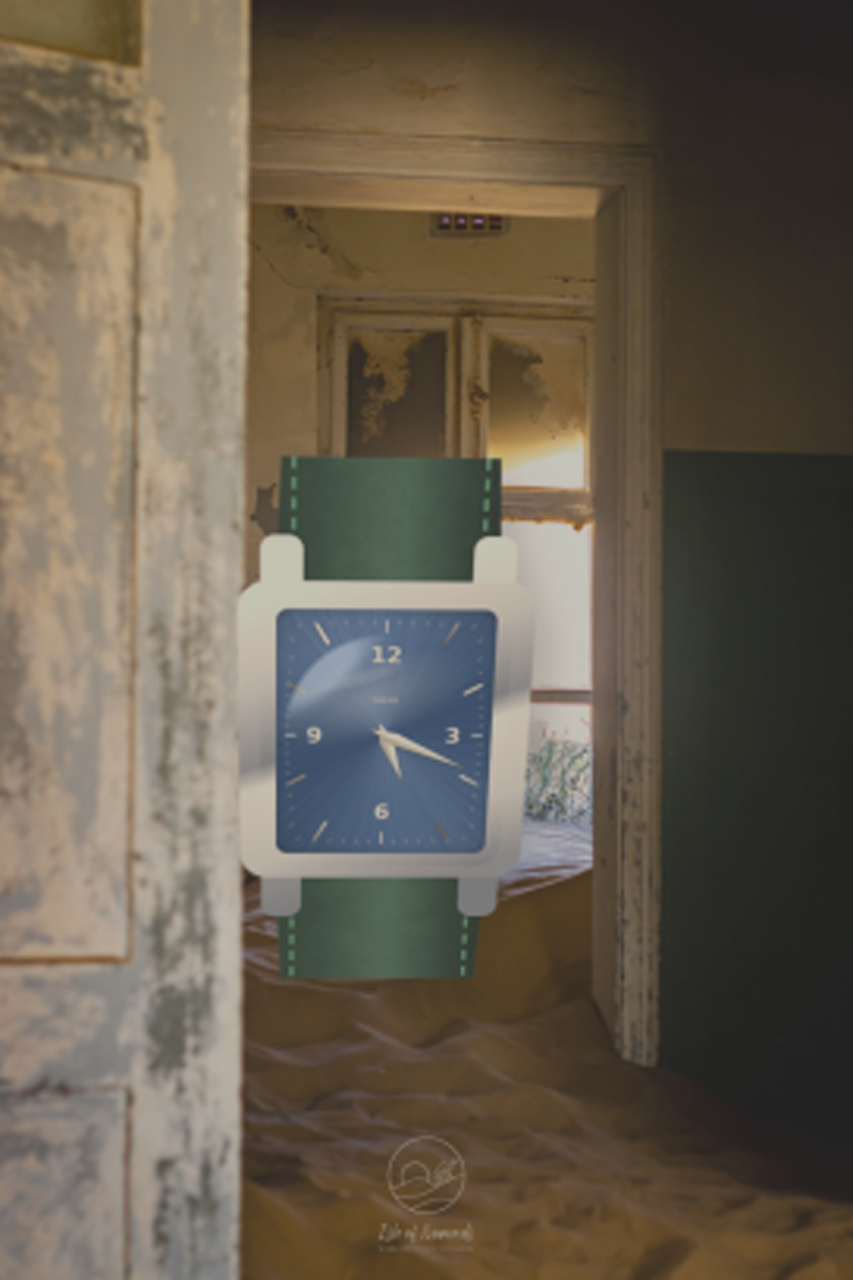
5:19
